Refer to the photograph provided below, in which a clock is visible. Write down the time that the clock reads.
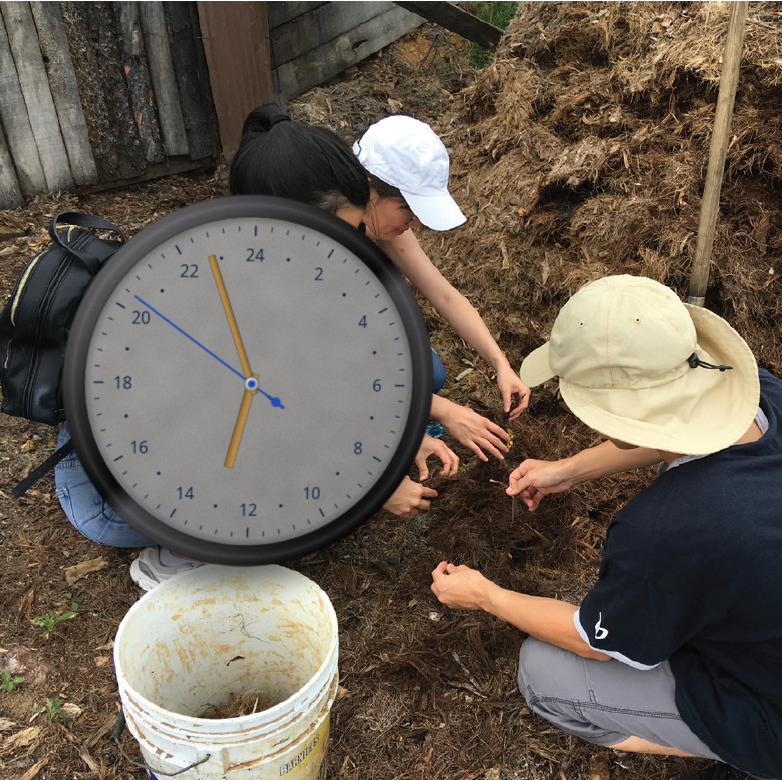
12:56:51
